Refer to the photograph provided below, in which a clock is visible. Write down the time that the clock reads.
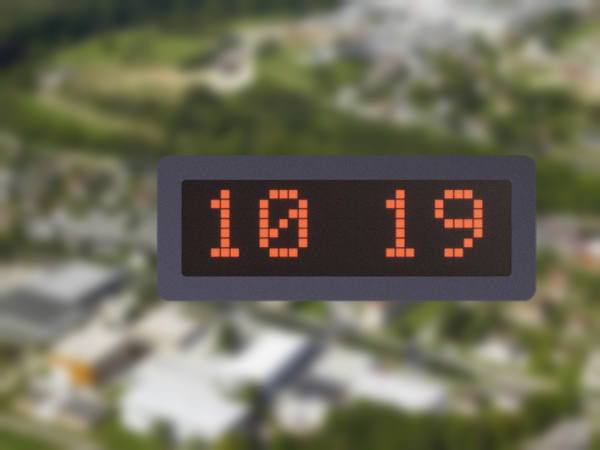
10:19
